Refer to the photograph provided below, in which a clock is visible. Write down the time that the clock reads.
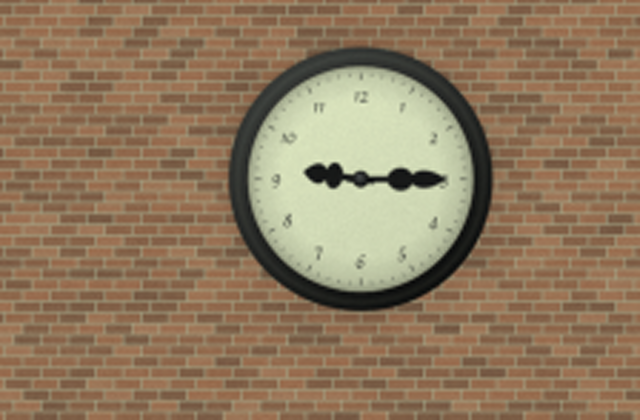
9:15
